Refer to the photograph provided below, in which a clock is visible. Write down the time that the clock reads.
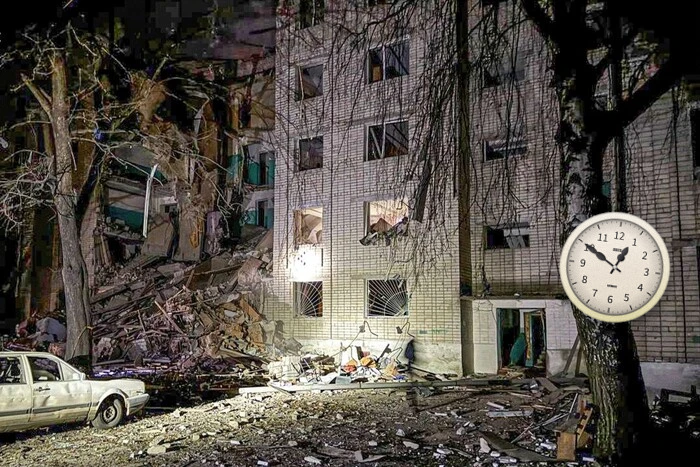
12:50
